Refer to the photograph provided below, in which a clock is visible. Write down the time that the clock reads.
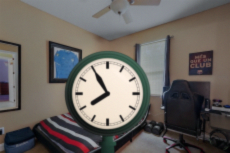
7:55
